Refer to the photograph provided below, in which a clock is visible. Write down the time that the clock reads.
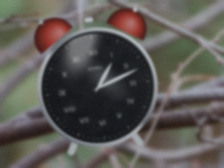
1:12
